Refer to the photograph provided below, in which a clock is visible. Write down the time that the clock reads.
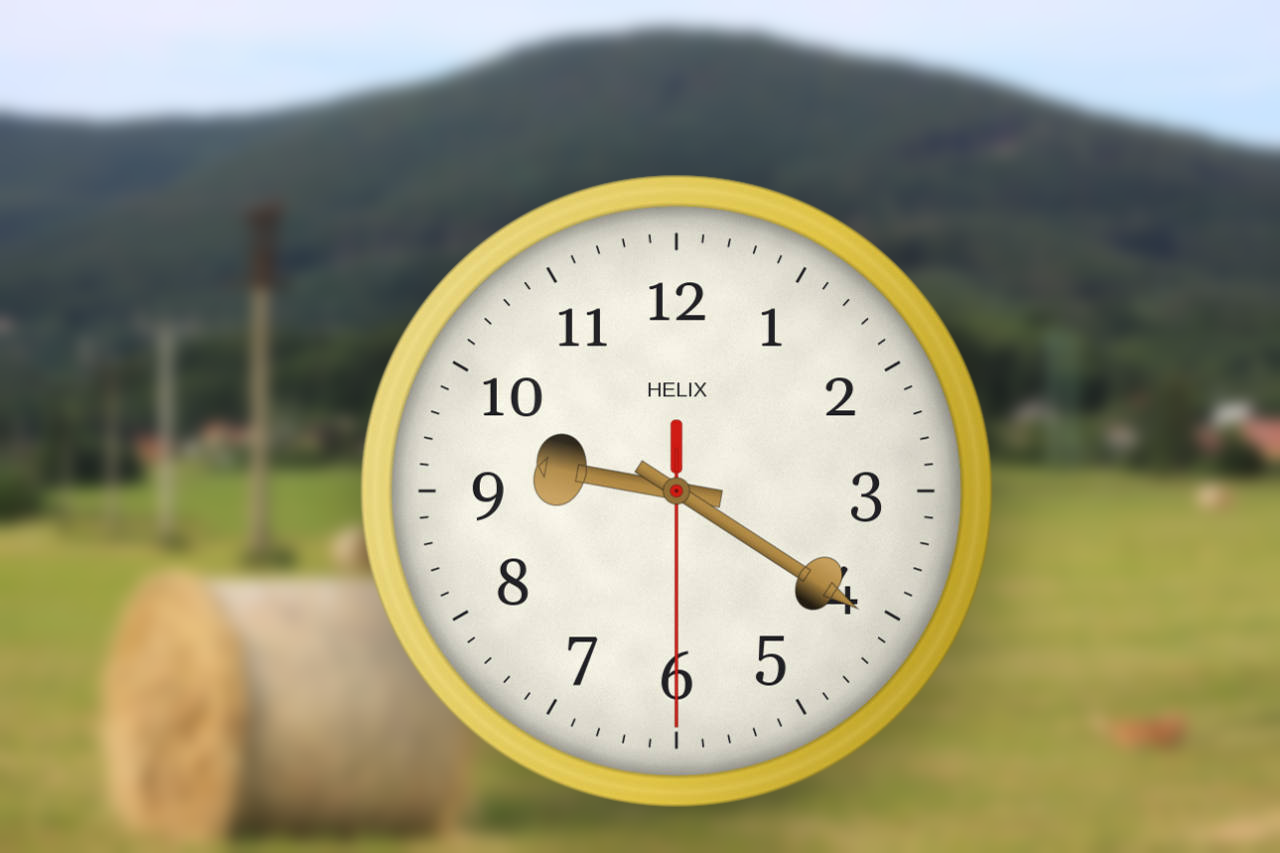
9:20:30
